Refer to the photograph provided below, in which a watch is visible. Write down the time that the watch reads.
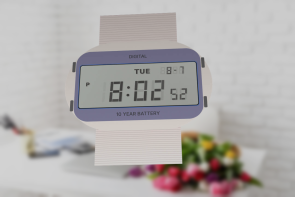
8:02:52
